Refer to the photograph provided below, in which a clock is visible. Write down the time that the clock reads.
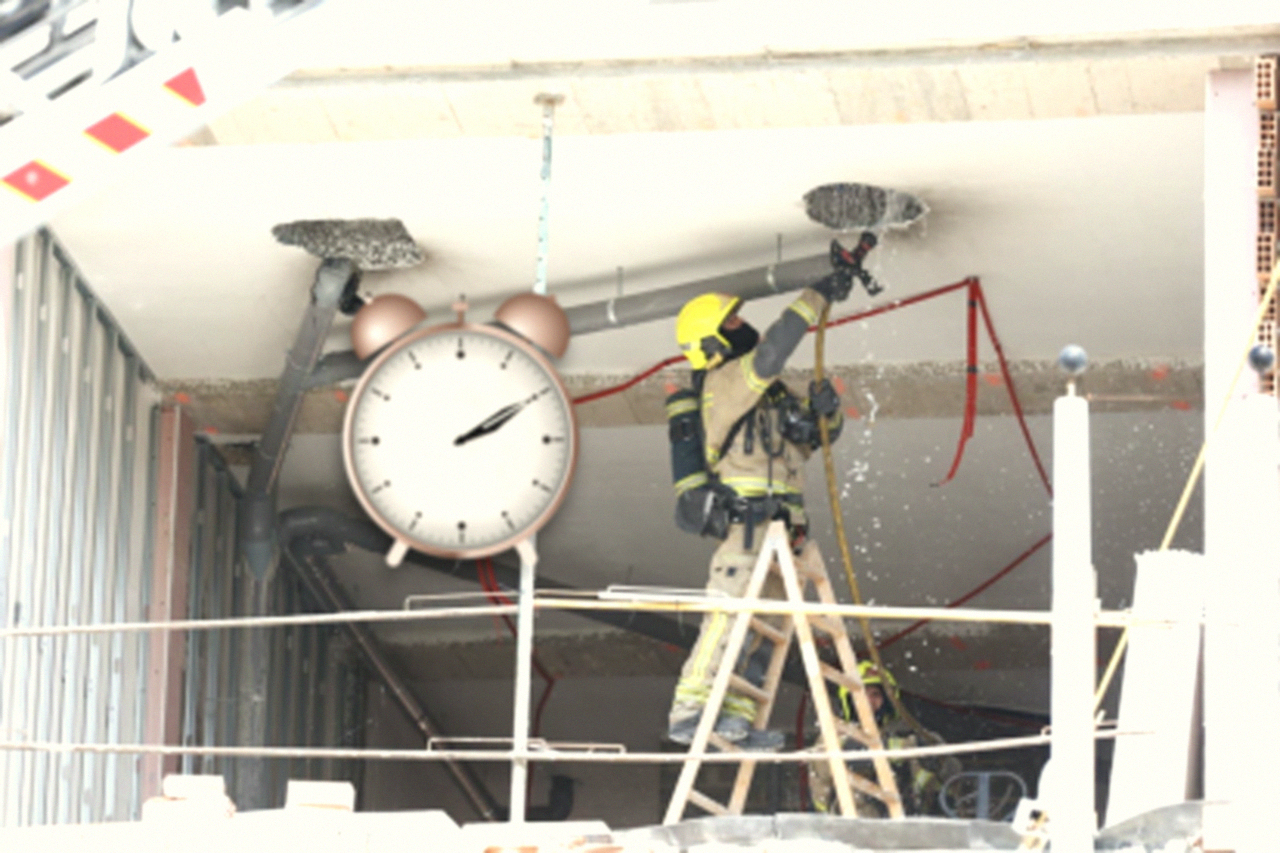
2:10
